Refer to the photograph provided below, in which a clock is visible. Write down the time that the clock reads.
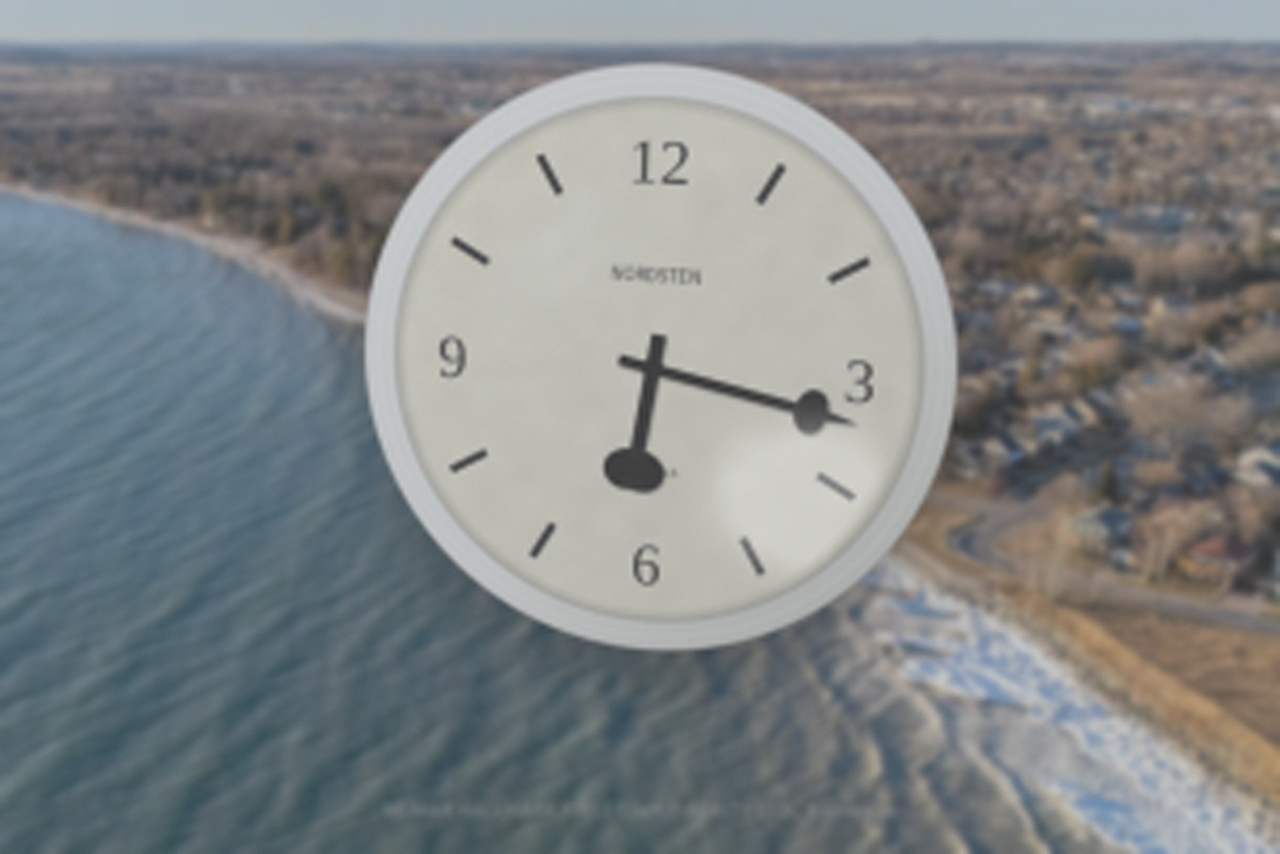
6:17
